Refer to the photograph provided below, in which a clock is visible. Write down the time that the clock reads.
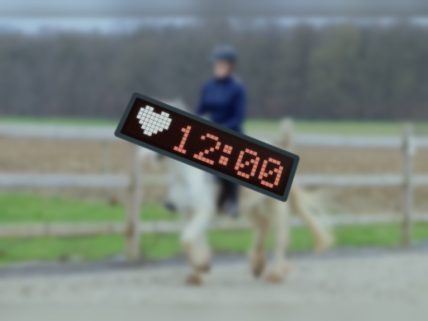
12:00
